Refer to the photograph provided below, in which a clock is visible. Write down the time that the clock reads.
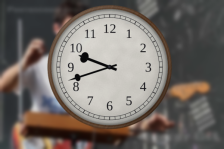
9:42
